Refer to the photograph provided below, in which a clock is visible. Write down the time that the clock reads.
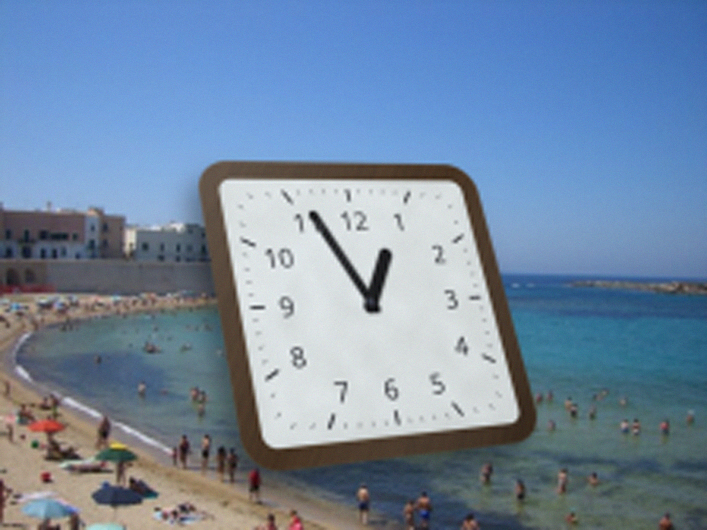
12:56
